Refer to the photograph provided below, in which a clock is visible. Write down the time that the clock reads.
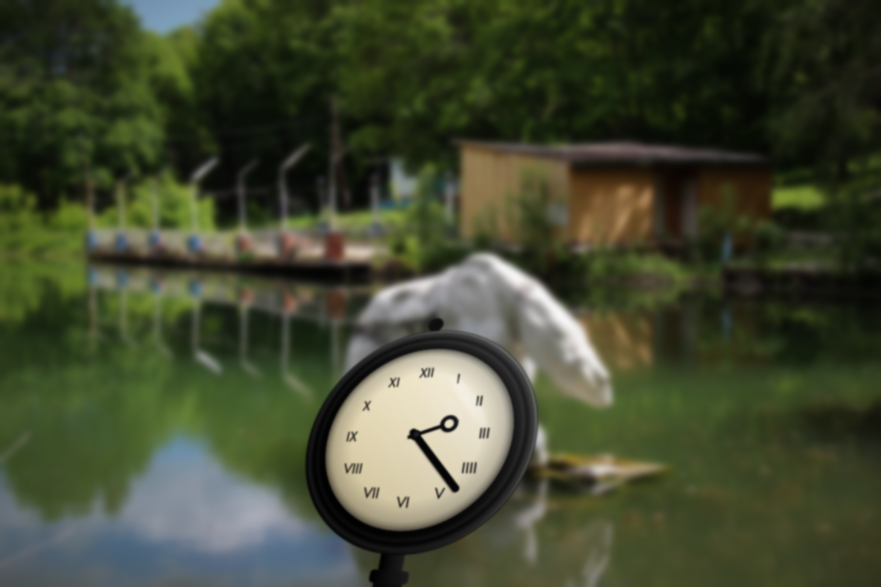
2:23
